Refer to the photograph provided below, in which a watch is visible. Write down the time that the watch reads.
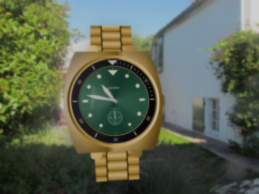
10:47
